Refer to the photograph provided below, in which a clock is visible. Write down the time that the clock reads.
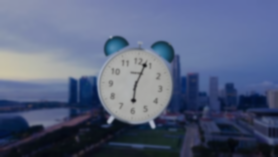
6:03
